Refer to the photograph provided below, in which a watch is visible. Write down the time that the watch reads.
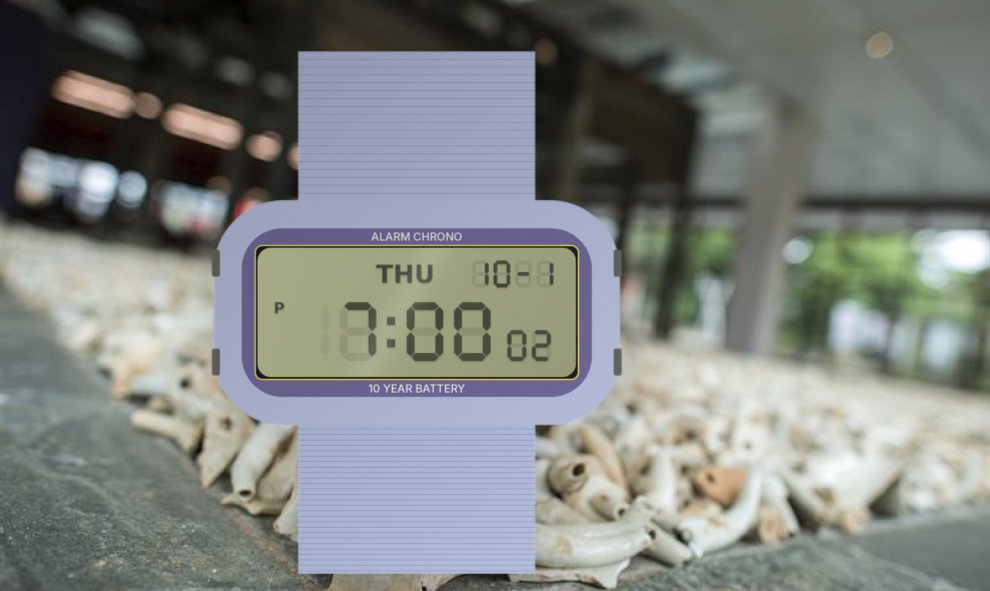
7:00:02
